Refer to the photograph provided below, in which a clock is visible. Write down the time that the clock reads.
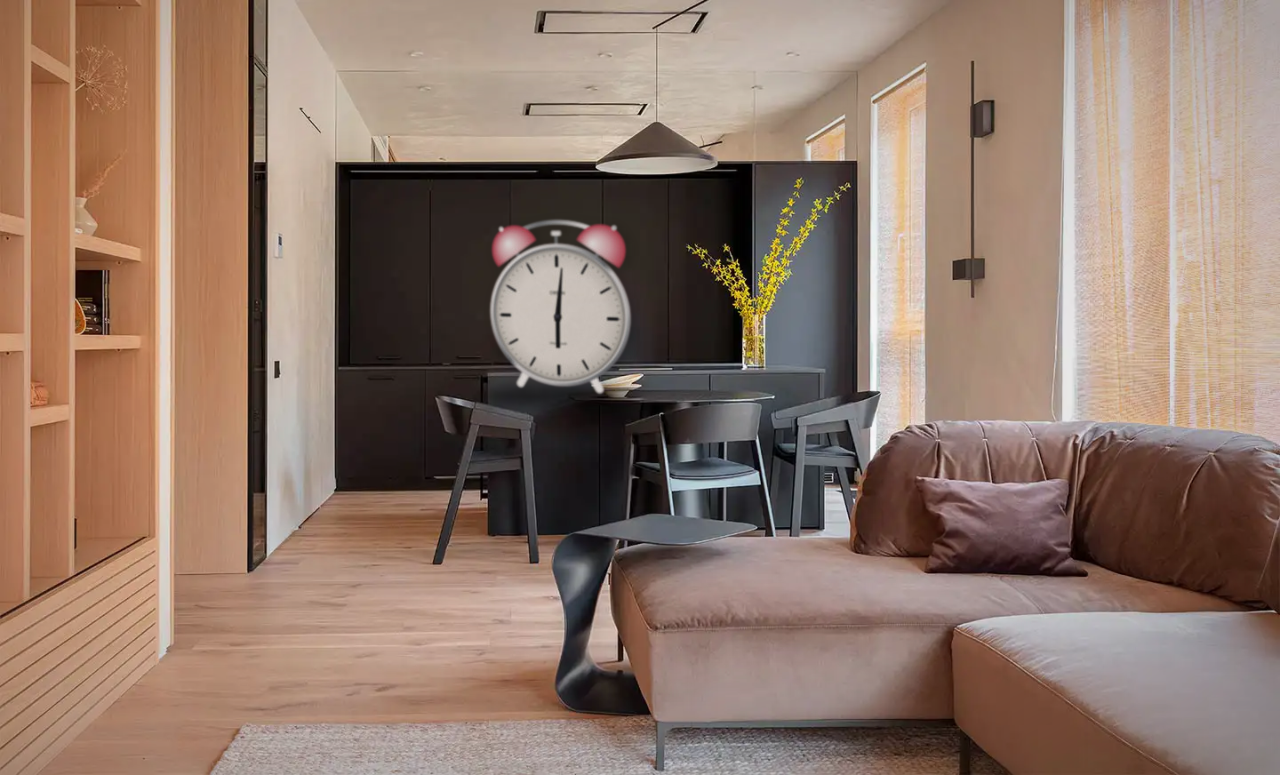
6:01
